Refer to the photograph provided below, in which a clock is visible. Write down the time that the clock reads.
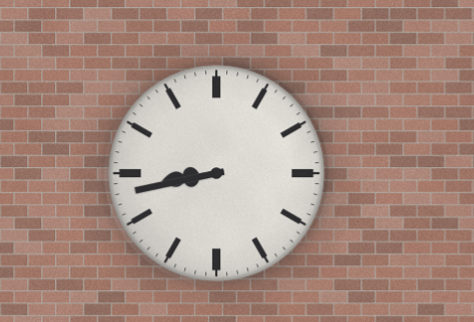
8:43
